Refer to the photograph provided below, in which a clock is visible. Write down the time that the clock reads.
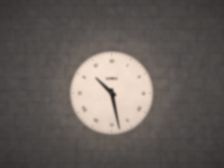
10:28
